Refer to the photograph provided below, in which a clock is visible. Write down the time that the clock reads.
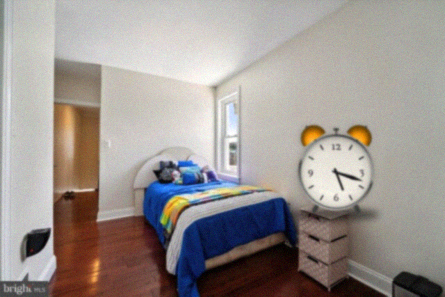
5:18
